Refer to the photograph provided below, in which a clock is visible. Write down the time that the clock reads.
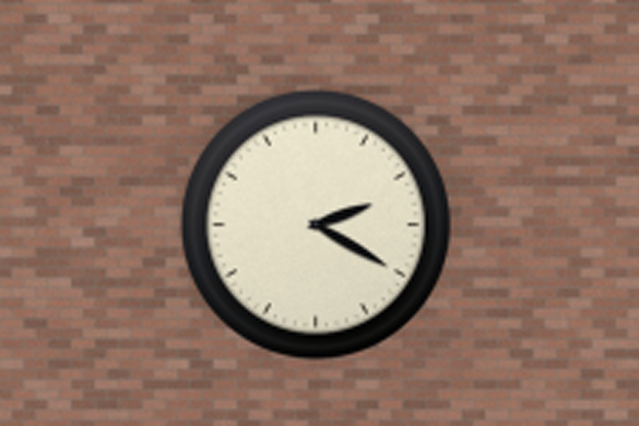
2:20
